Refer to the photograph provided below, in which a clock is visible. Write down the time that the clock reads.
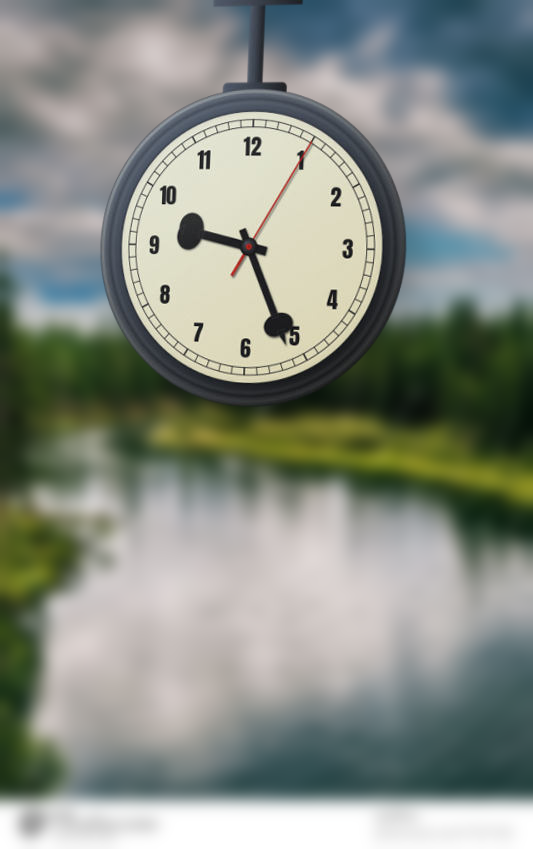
9:26:05
